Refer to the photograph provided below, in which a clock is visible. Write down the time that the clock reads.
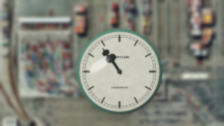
10:54
